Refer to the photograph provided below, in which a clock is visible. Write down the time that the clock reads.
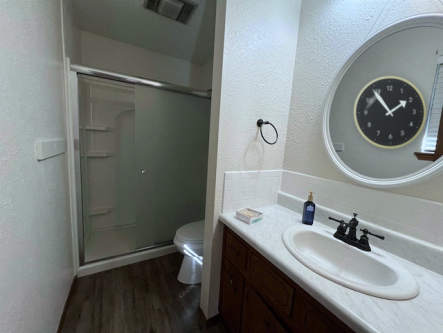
1:54
